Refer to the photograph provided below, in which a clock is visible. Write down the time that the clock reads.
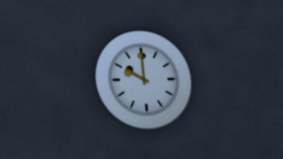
10:00
